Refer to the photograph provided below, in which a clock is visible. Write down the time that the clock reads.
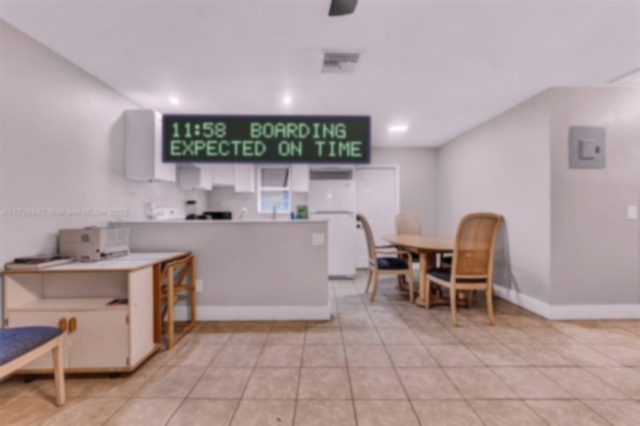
11:58
